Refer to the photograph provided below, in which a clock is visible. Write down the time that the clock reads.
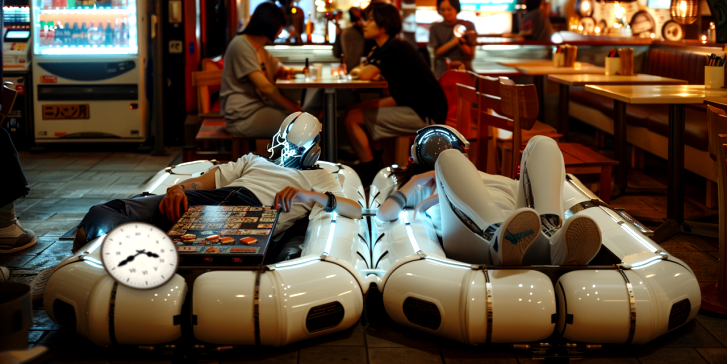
3:40
